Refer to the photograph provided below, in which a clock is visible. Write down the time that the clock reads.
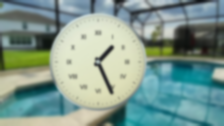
1:26
